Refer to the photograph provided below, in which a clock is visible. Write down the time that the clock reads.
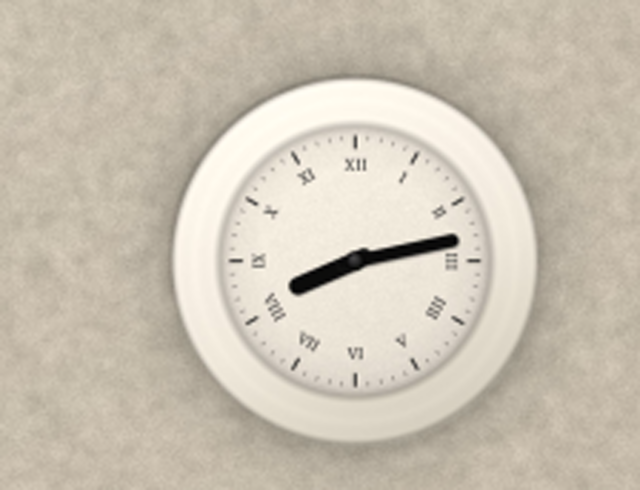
8:13
